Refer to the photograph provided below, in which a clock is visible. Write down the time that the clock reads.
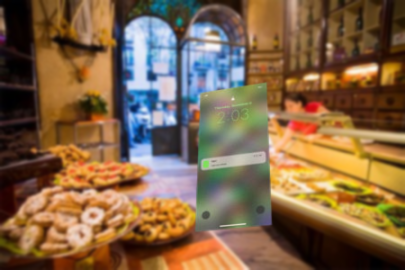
2:03
